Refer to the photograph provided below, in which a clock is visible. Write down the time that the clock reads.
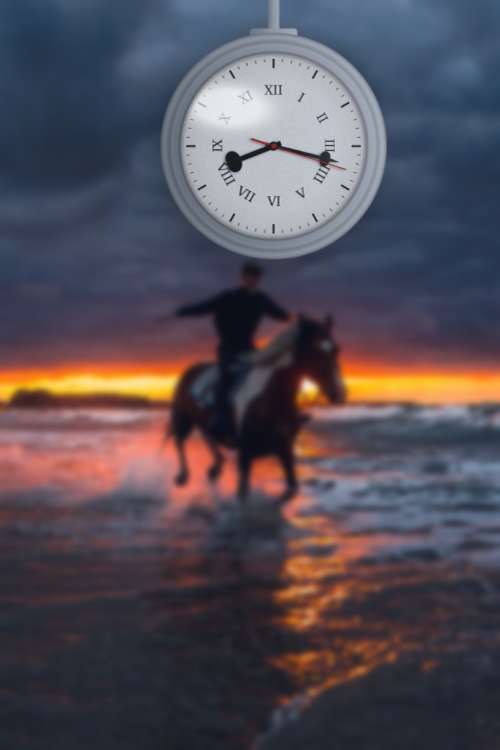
8:17:18
